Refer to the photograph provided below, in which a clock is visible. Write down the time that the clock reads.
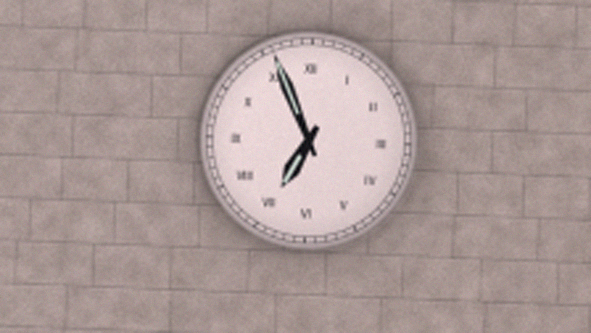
6:56
